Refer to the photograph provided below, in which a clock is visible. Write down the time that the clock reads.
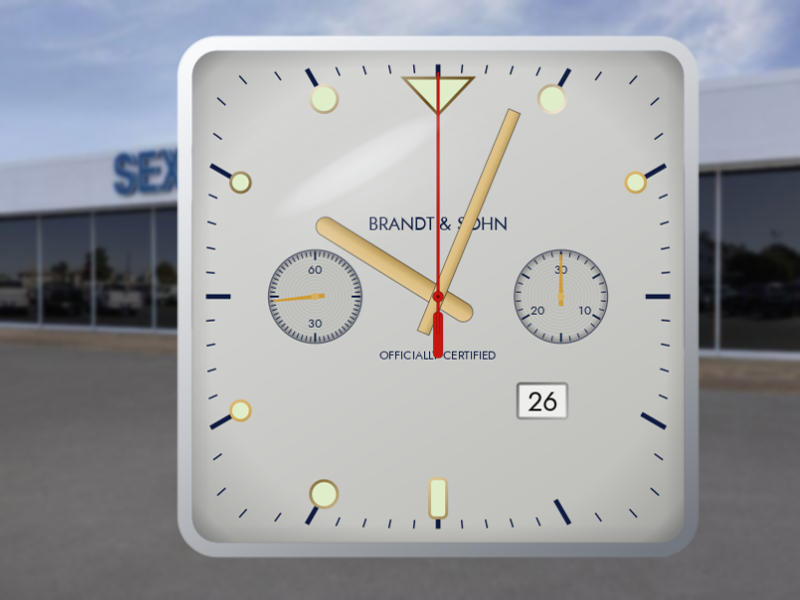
10:03:44
